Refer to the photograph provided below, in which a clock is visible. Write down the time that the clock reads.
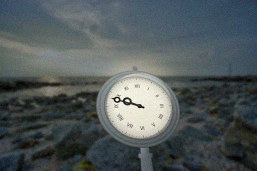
9:48
